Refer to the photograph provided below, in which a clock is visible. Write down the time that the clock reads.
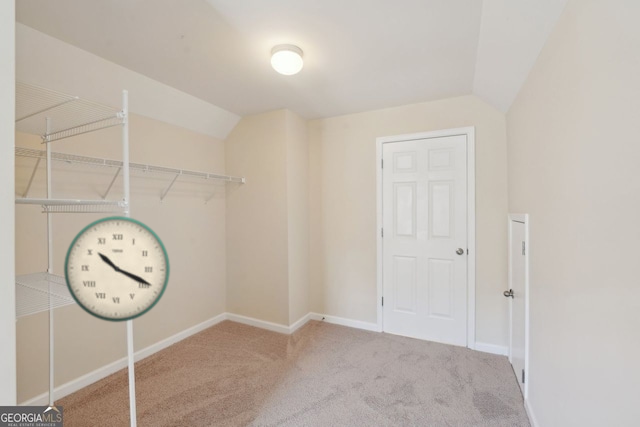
10:19
